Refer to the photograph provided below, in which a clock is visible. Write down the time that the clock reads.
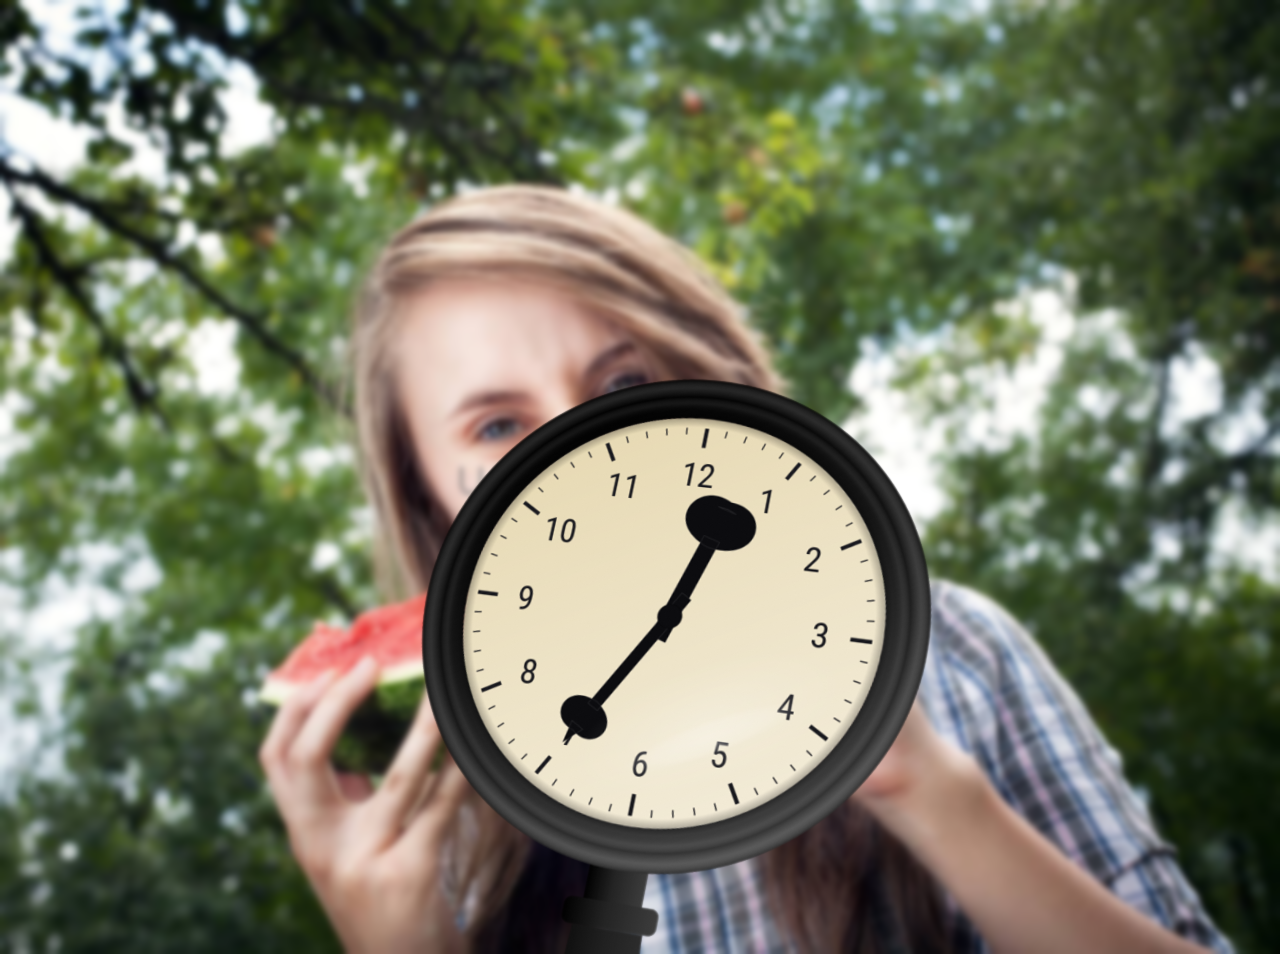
12:35
